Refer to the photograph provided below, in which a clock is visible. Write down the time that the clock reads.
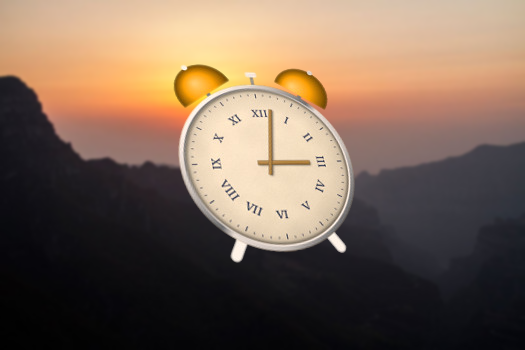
3:02
